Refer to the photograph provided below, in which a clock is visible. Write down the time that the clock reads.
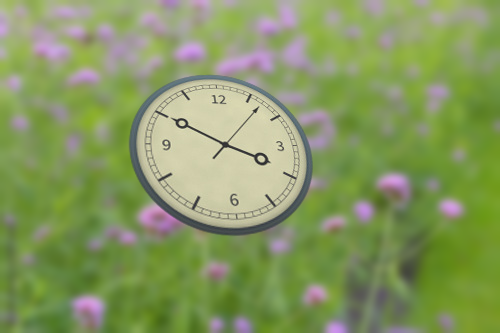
3:50:07
